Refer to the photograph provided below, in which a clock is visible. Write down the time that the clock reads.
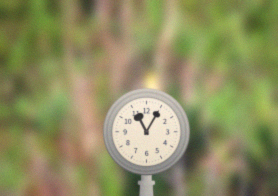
11:05
